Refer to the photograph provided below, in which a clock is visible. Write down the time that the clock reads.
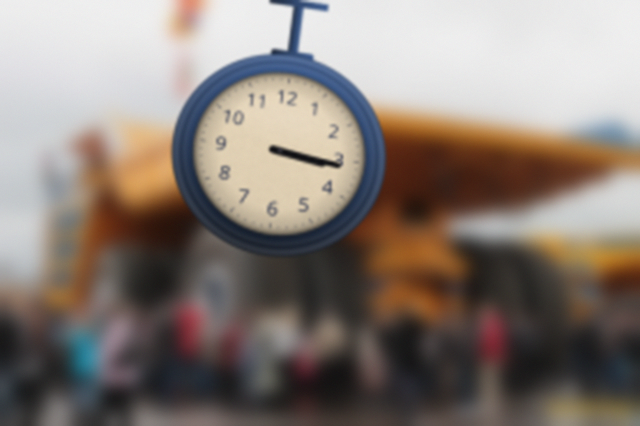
3:16
